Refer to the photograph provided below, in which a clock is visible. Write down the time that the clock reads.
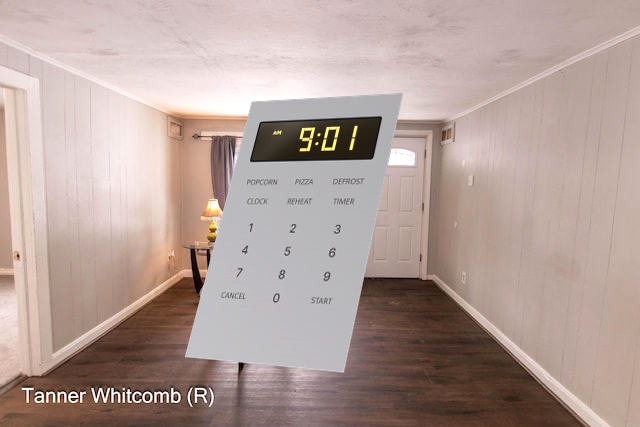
9:01
